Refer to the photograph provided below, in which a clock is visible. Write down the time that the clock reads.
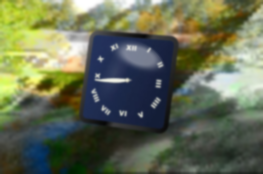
8:44
